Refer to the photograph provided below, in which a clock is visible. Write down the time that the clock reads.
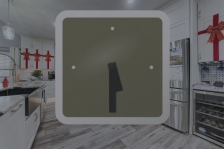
5:30
